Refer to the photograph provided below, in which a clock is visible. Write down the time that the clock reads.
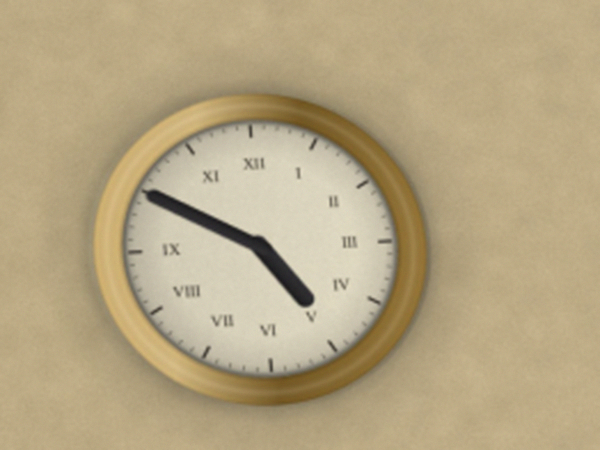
4:50
